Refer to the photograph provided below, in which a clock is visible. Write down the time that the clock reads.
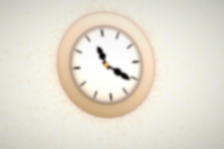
11:21
